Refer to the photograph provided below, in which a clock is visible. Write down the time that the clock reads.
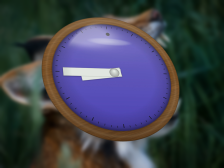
8:45
